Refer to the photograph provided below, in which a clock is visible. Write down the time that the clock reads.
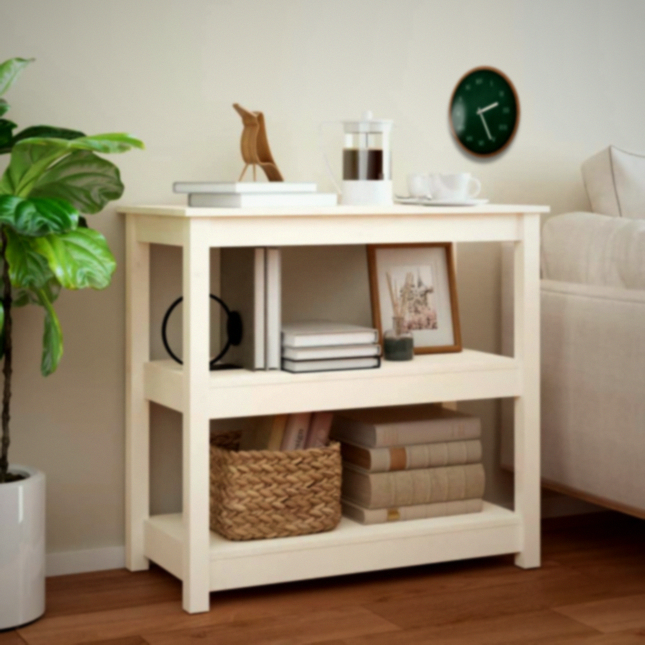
2:26
